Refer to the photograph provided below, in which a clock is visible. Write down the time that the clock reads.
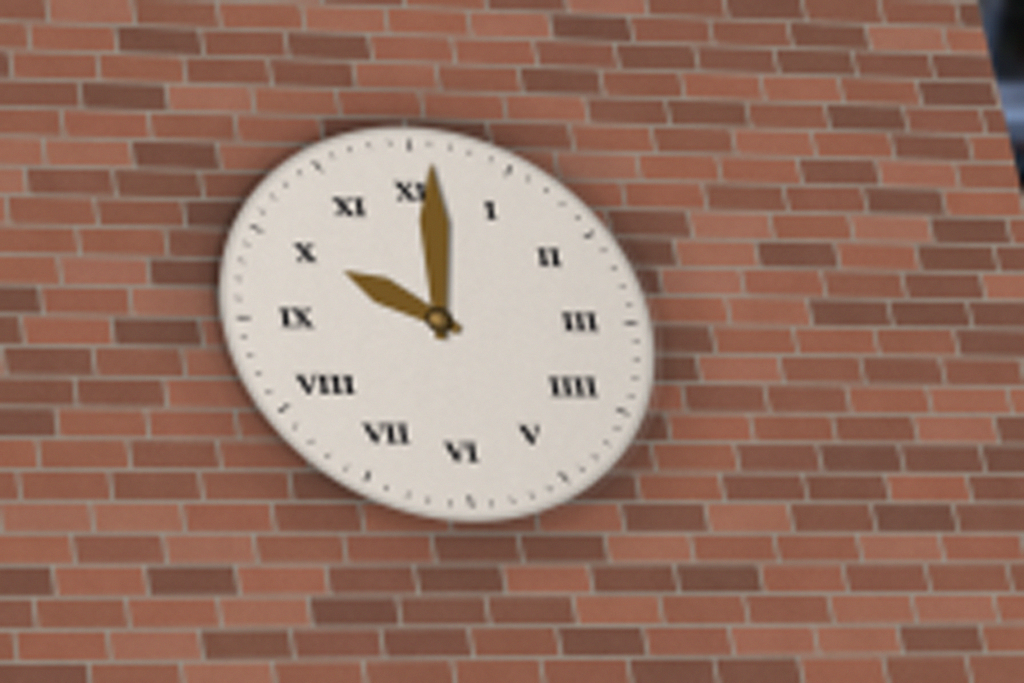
10:01
